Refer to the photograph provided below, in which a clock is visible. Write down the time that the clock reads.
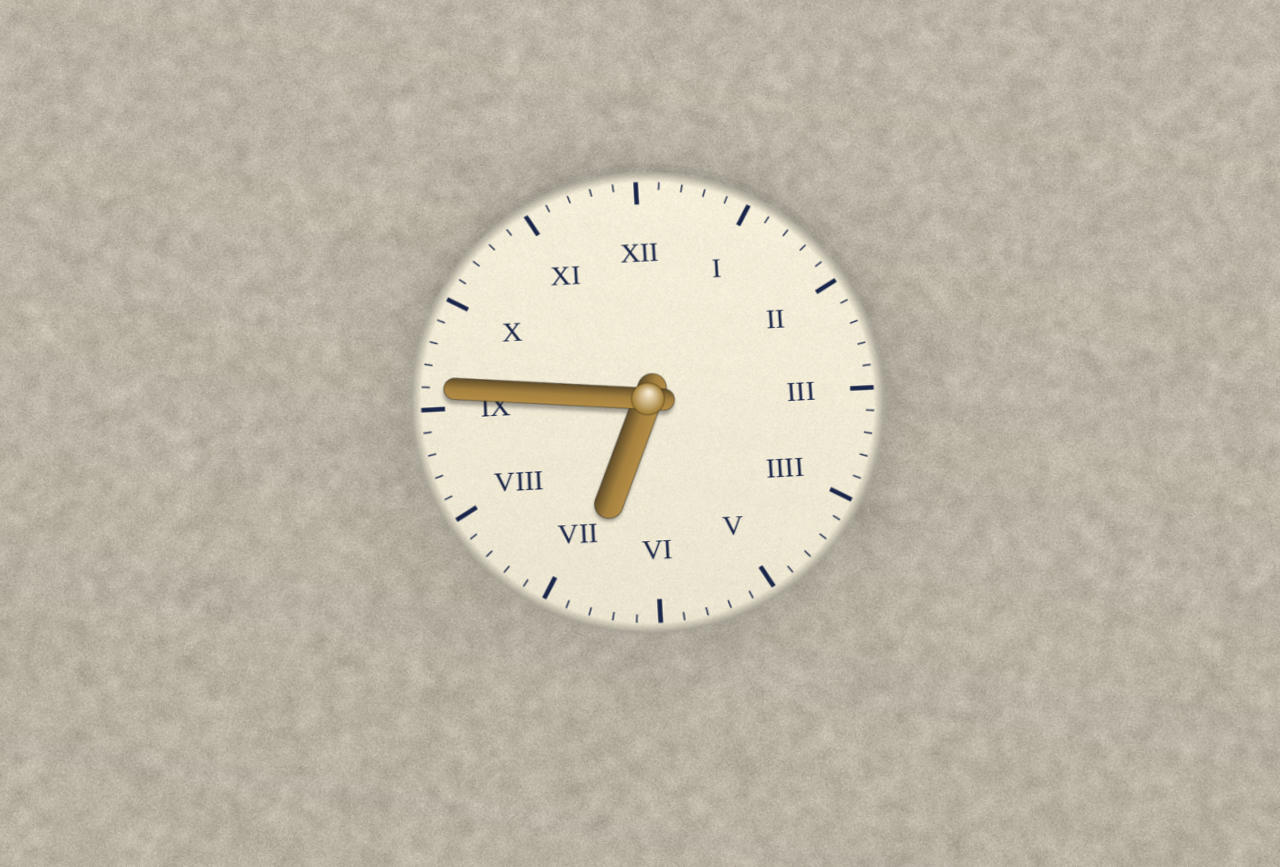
6:46
